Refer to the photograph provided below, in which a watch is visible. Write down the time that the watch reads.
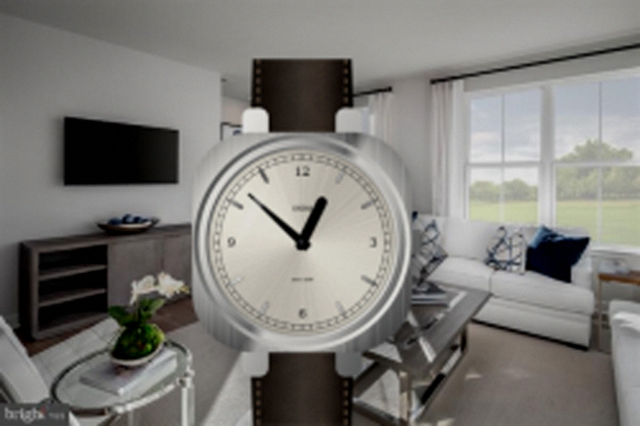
12:52
